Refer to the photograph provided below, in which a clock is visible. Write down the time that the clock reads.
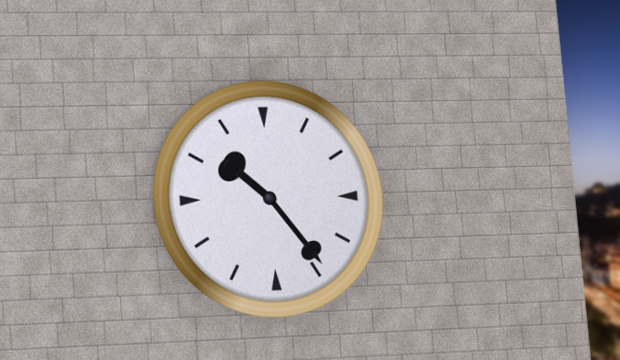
10:24
